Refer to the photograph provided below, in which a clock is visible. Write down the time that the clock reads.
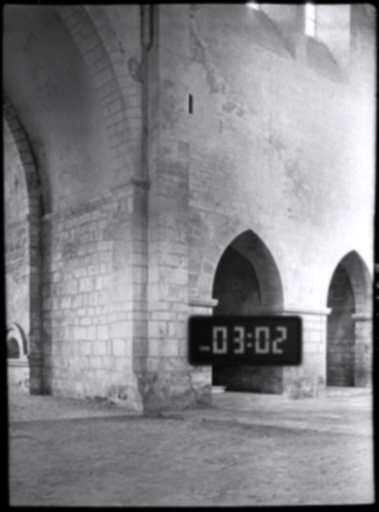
3:02
